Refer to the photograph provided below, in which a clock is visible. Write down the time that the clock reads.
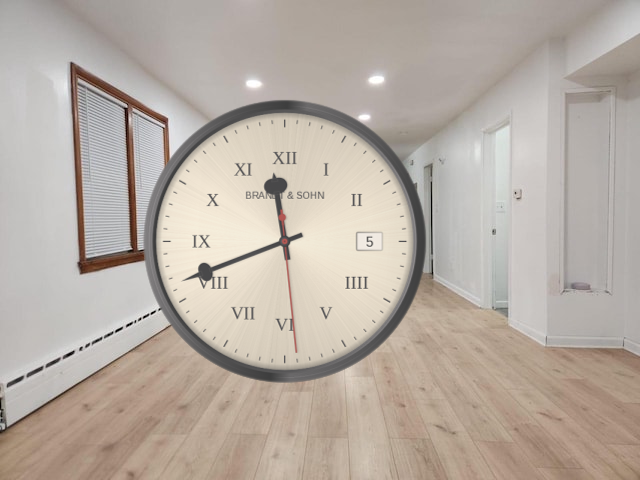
11:41:29
